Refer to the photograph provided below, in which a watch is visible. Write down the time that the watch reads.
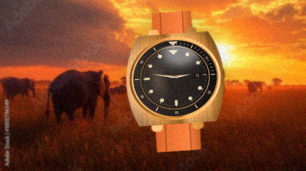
2:47
